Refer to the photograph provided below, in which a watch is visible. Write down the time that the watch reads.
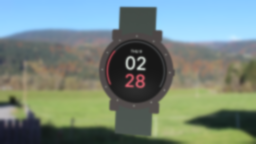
2:28
